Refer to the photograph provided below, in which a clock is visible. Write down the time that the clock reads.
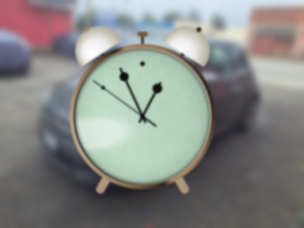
12:55:51
